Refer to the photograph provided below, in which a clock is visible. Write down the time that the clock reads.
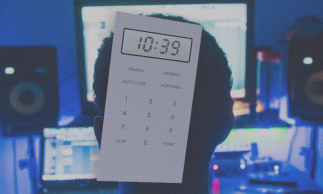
10:39
